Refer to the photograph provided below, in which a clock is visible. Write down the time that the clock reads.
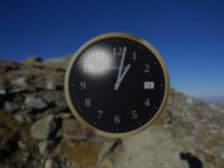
1:02
